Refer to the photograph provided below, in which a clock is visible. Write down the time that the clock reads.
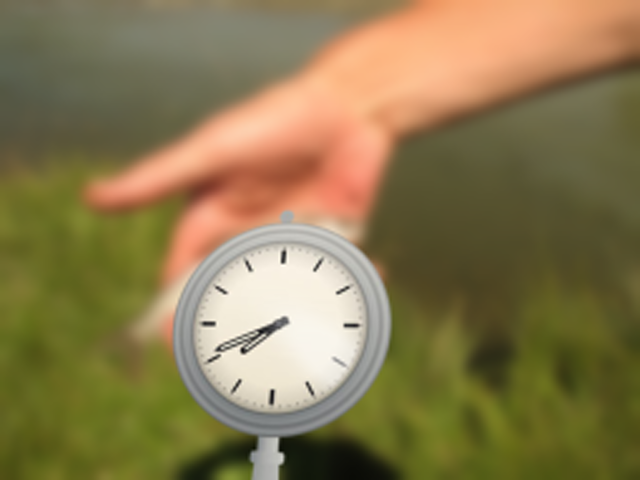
7:41
